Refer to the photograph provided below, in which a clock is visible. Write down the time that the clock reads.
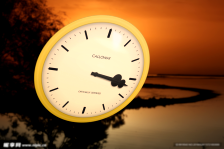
3:17
